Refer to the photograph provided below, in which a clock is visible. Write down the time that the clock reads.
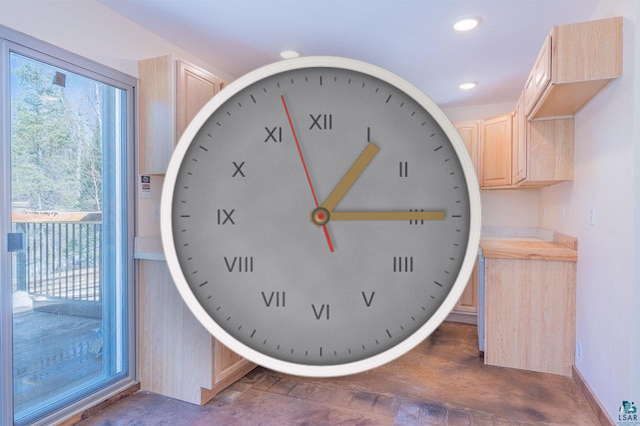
1:14:57
